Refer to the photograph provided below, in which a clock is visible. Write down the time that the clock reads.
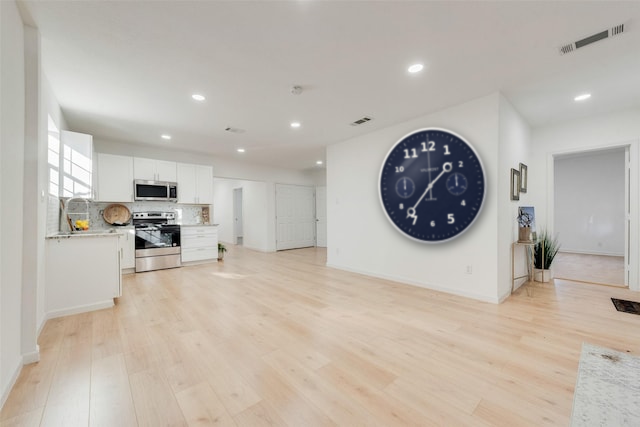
1:37
